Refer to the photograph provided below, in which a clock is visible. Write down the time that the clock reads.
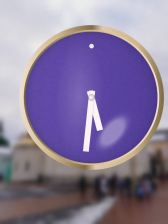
5:31
